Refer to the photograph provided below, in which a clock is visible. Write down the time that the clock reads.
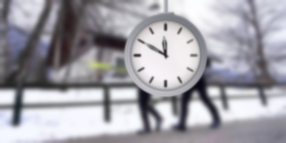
11:50
